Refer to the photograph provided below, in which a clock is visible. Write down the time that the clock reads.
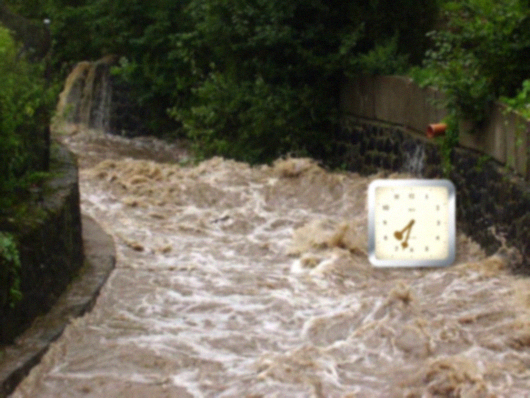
7:33
